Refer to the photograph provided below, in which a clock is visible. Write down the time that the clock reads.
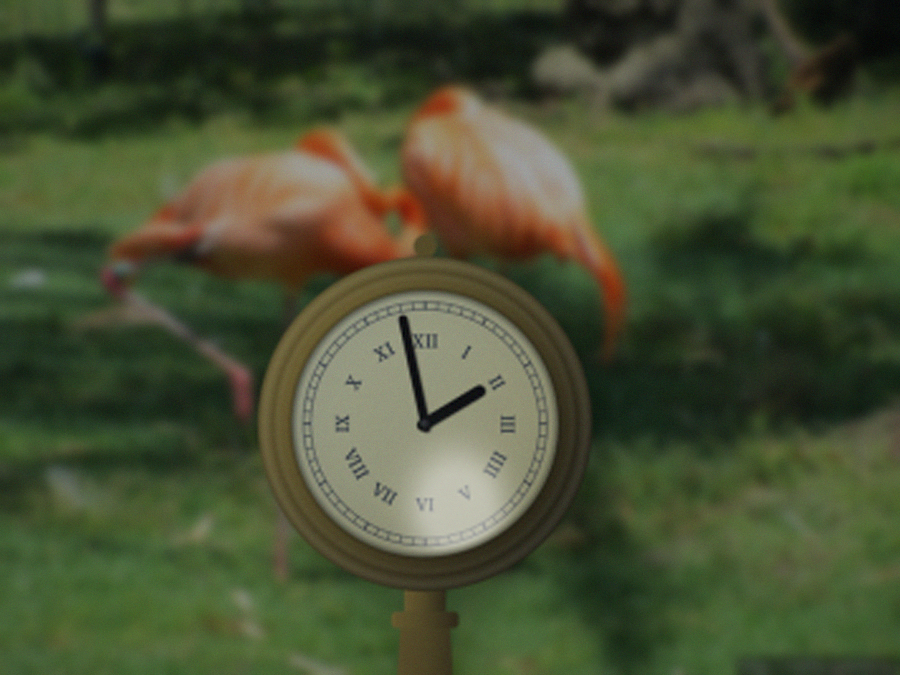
1:58
